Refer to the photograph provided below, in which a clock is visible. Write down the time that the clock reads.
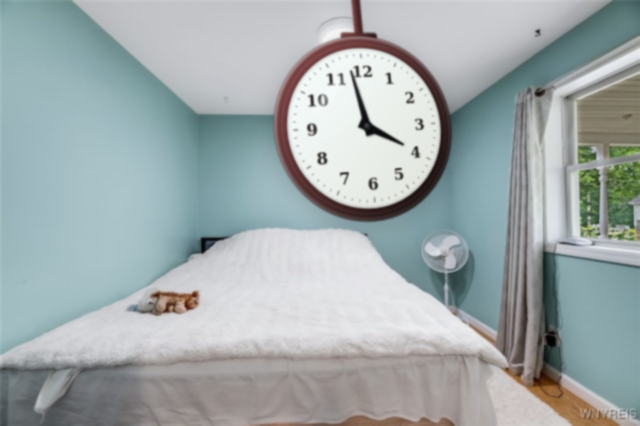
3:58
